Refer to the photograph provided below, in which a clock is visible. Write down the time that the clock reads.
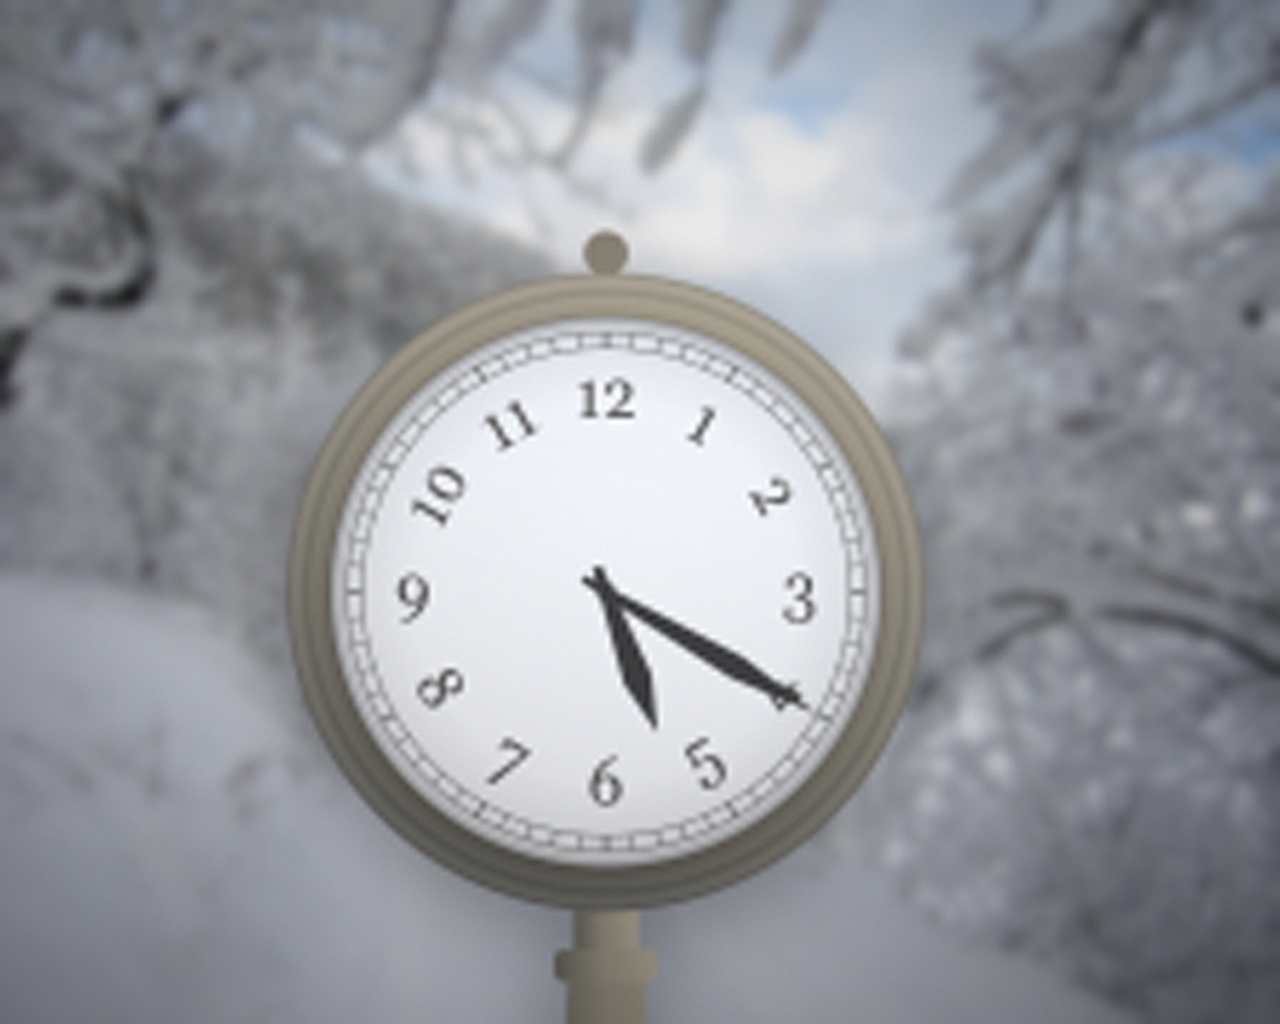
5:20
